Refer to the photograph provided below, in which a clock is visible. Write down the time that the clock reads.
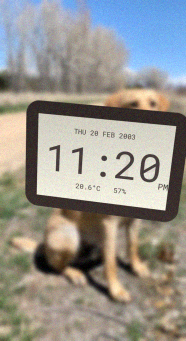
11:20
